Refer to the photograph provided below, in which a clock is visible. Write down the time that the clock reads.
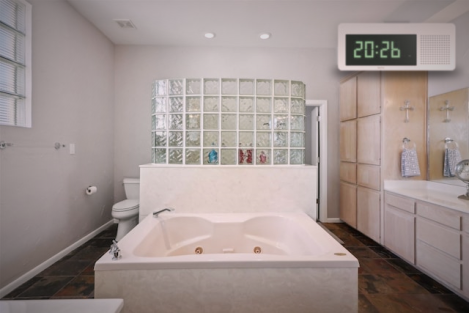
20:26
